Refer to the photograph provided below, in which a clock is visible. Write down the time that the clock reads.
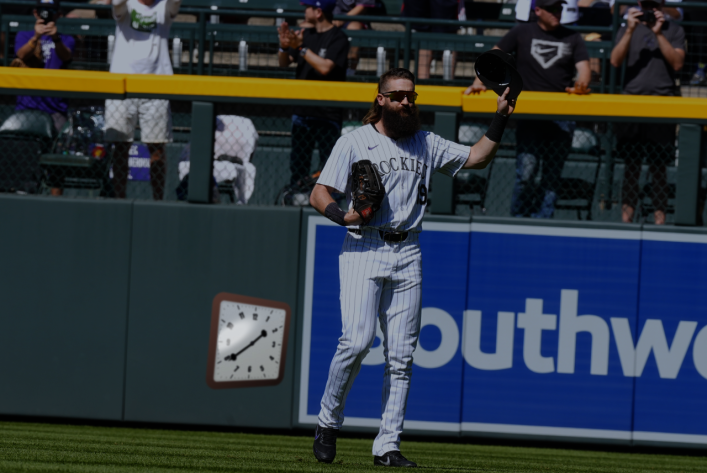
1:39
